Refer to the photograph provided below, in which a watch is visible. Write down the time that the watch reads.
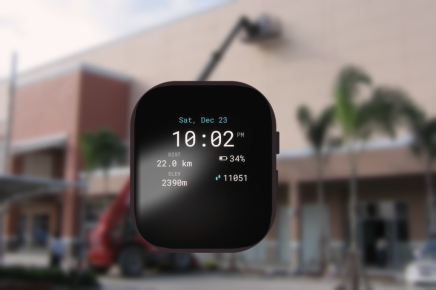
10:02
